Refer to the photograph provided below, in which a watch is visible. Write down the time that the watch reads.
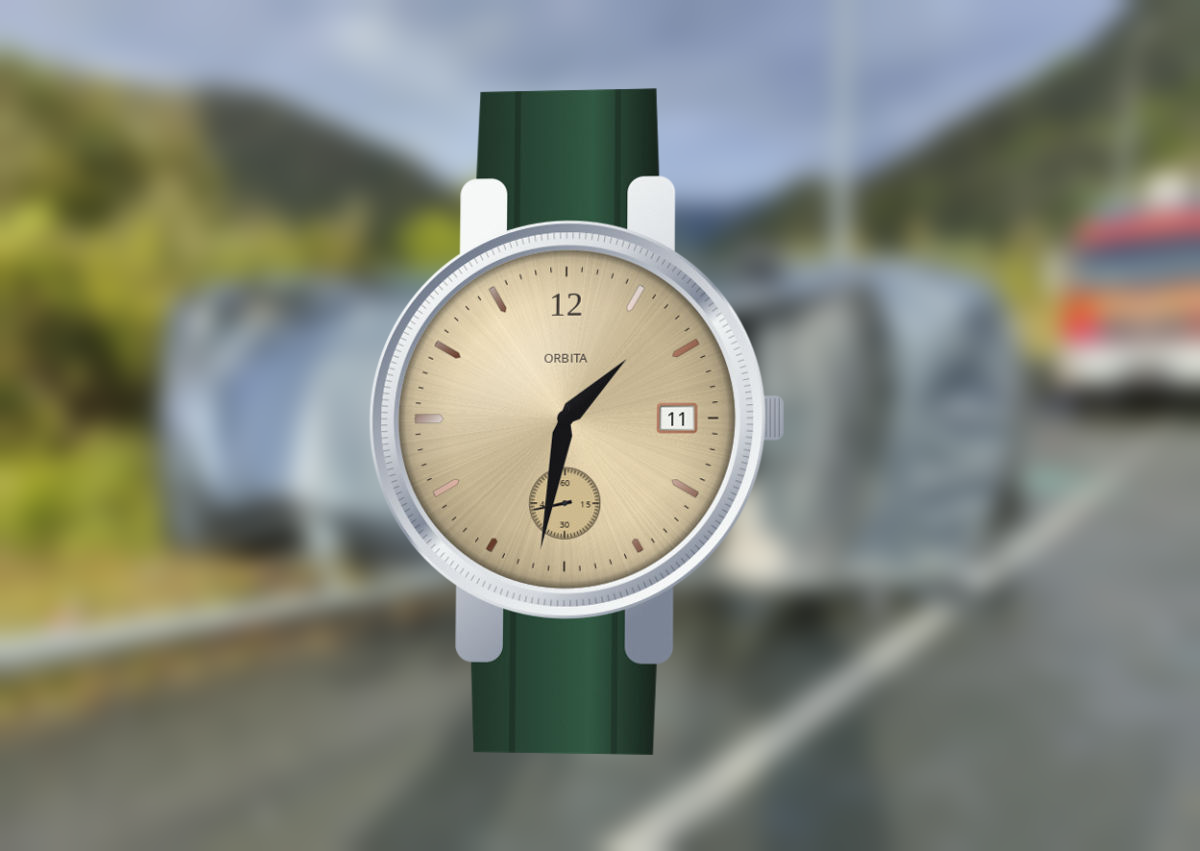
1:31:43
